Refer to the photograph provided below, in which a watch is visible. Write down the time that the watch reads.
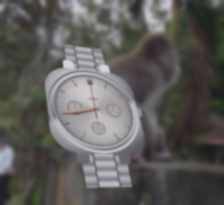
8:43
